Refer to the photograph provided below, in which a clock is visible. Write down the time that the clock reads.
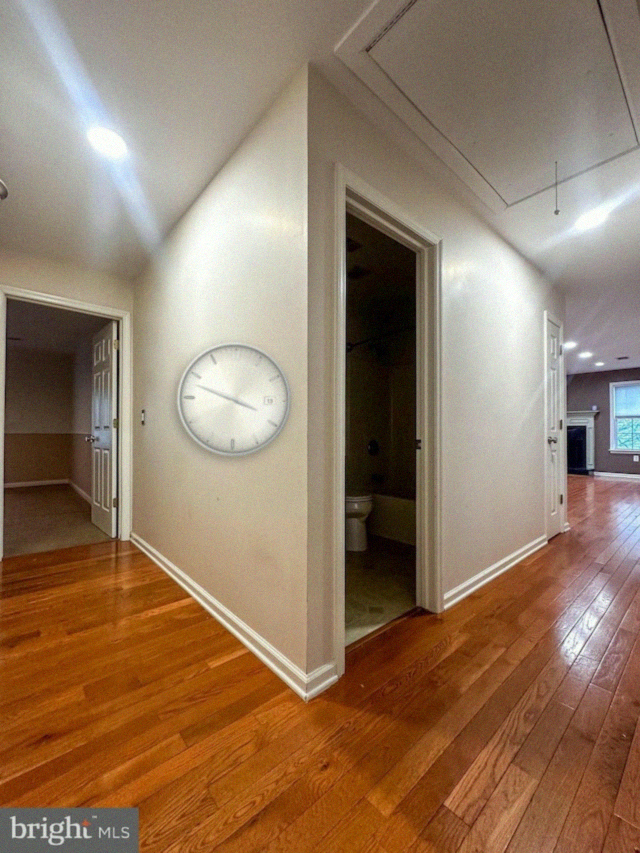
3:48
